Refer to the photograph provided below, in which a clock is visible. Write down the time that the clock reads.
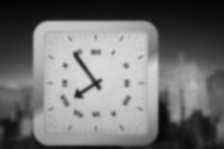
7:54
